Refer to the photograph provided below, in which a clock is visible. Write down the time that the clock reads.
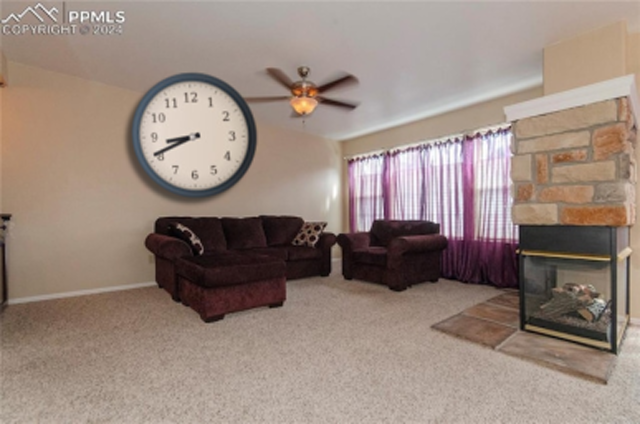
8:41
